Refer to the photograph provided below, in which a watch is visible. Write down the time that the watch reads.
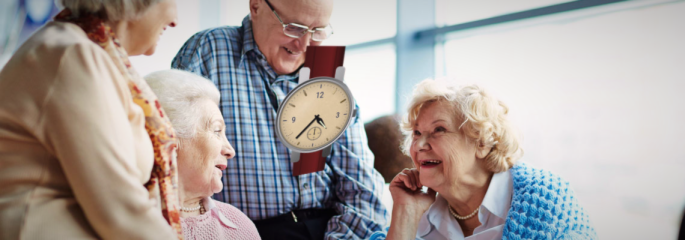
4:37
